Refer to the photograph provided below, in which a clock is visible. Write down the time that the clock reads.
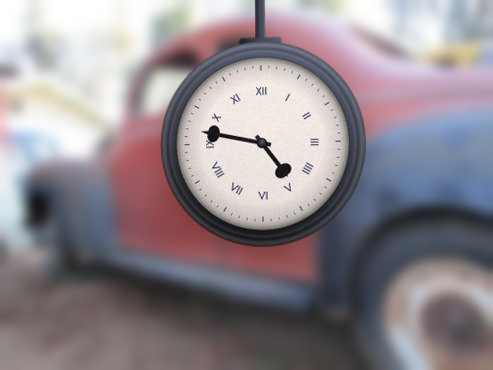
4:47
